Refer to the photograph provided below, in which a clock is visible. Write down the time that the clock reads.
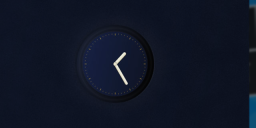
1:25
